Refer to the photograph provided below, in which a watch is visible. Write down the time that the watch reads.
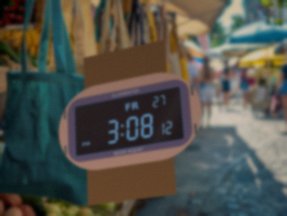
3:08:12
